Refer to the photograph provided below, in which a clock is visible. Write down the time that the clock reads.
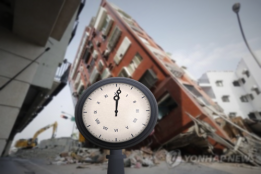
12:01
